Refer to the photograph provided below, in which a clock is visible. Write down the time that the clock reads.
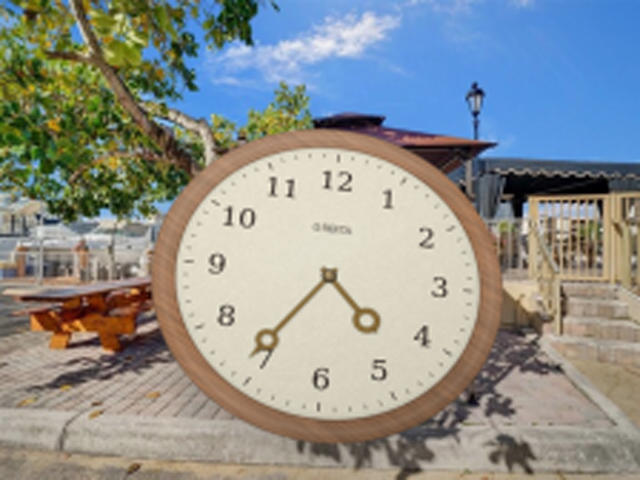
4:36
